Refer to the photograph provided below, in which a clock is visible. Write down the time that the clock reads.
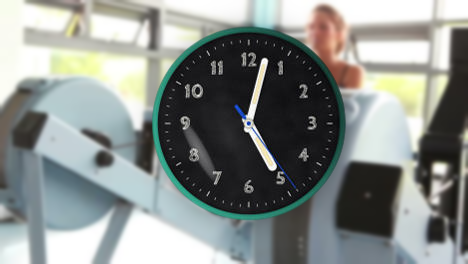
5:02:24
